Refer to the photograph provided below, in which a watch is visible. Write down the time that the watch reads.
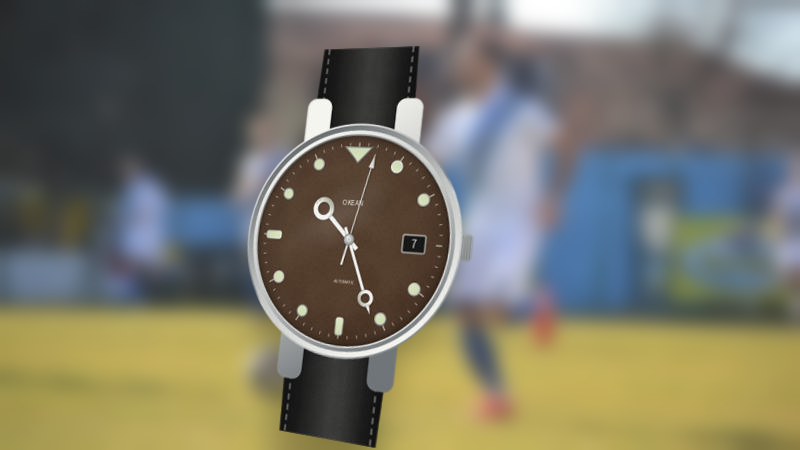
10:26:02
